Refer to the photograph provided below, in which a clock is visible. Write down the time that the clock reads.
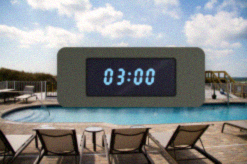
3:00
